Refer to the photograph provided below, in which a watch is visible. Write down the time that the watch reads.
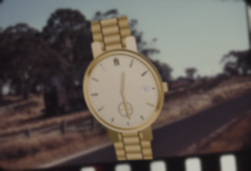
12:29
